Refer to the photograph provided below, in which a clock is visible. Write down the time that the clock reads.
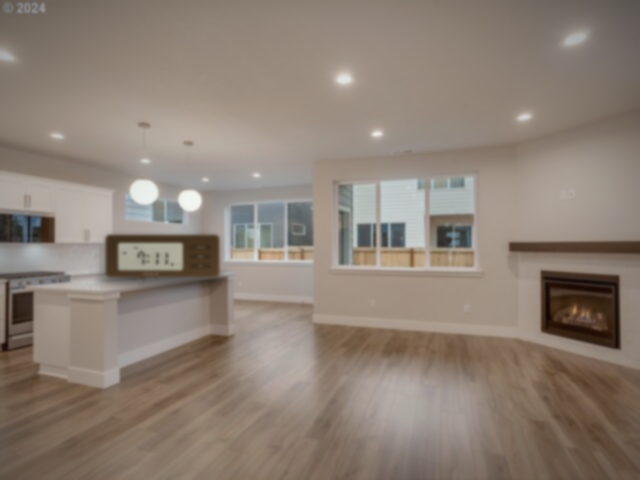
7:11
